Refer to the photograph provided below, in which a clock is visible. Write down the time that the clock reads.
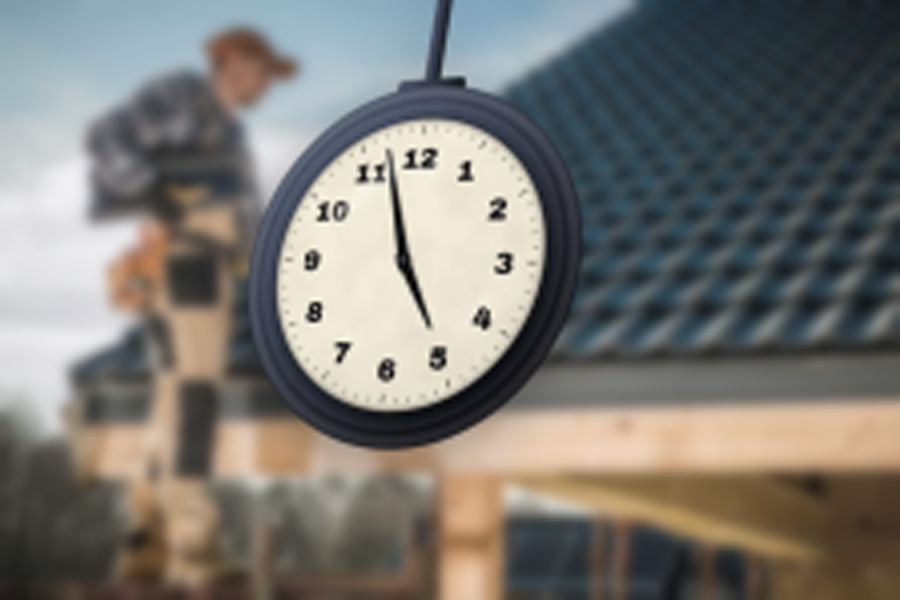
4:57
